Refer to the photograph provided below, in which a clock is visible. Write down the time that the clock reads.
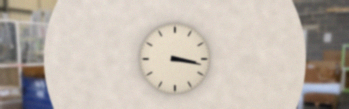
3:17
